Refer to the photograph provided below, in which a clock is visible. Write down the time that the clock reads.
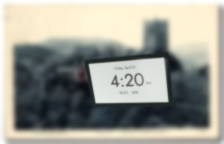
4:20
